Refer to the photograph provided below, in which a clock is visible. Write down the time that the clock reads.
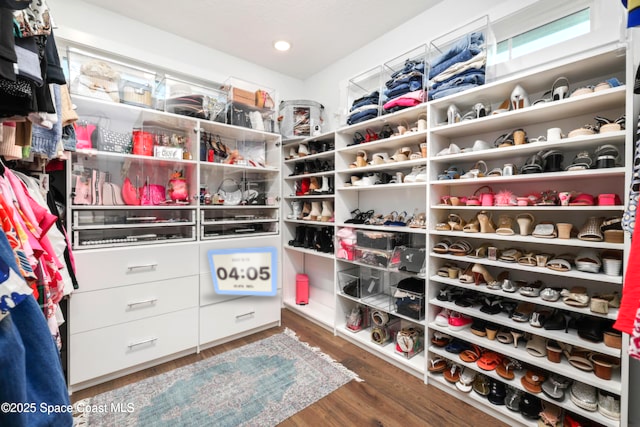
4:05
